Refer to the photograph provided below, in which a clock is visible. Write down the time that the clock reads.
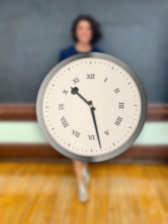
10:28
